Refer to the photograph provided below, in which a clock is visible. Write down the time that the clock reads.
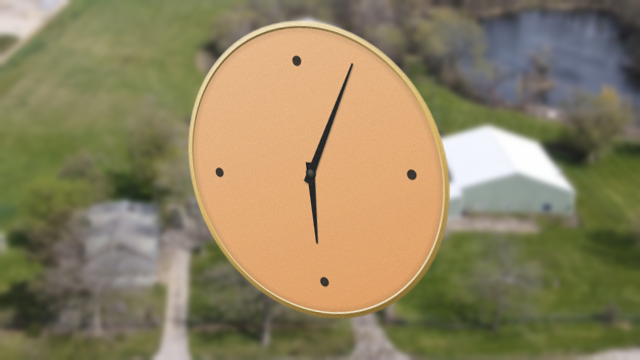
6:05
